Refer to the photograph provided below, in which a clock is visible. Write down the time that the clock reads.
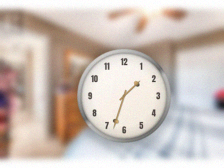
1:33
